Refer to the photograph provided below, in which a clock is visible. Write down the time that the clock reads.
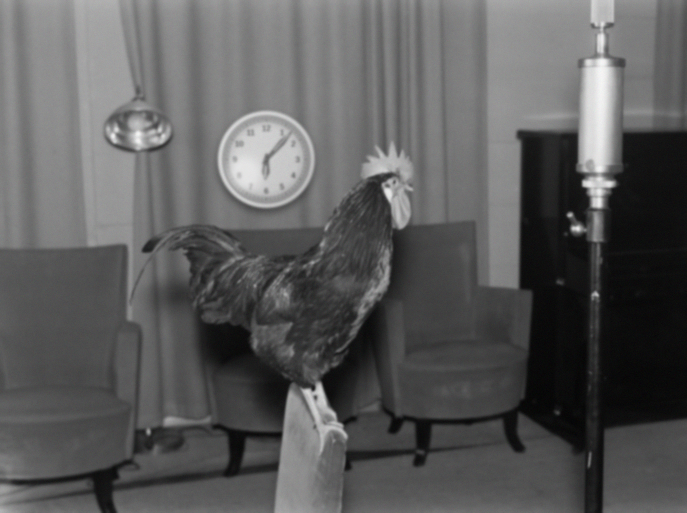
6:07
